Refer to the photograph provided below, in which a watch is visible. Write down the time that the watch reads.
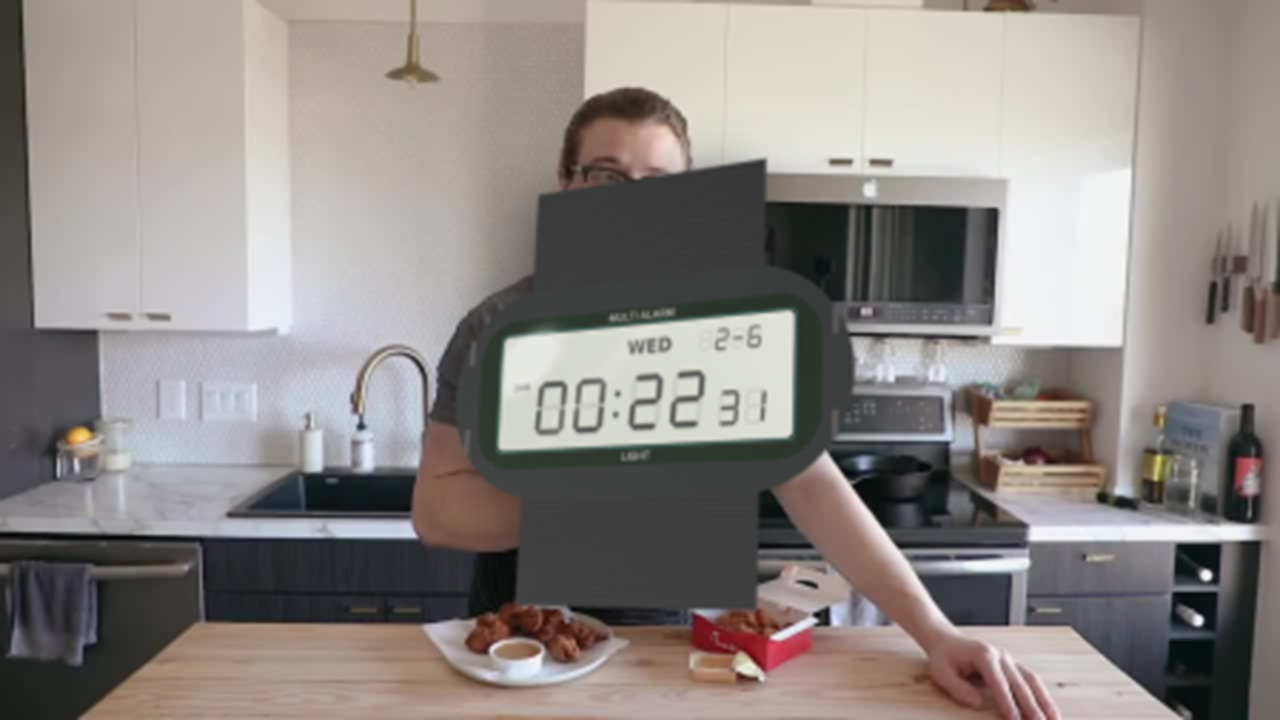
0:22:31
